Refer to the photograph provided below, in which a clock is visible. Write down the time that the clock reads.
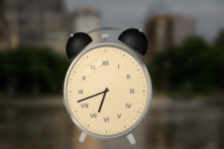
6:42
